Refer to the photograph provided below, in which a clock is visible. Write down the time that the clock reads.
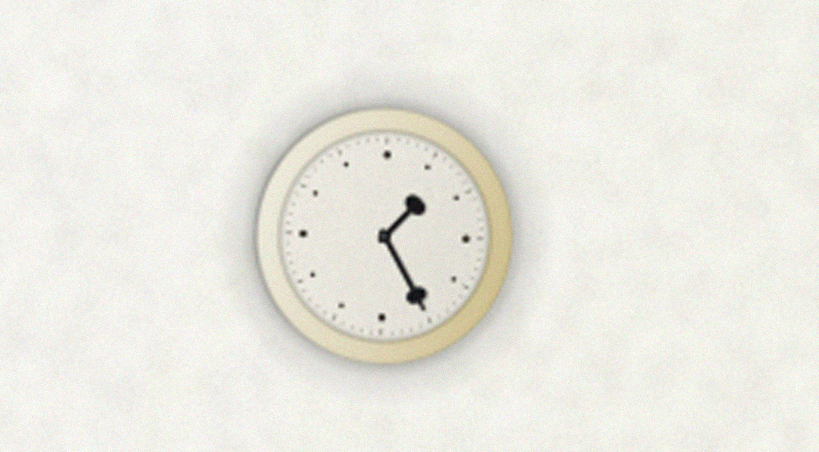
1:25
